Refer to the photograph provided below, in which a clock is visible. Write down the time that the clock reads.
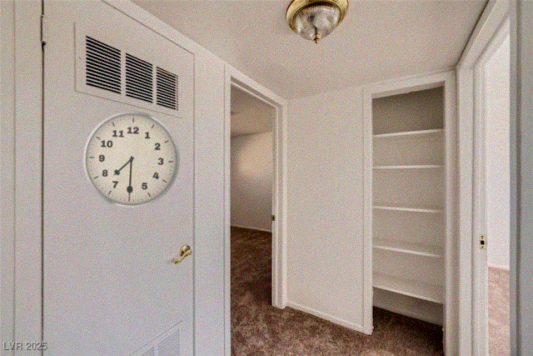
7:30
